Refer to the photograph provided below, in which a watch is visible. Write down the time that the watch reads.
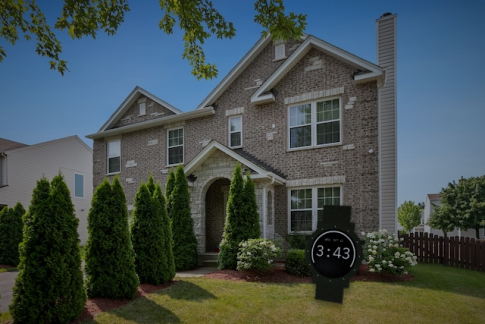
3:43
